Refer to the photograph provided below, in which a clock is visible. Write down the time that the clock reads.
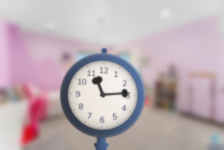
11:14
